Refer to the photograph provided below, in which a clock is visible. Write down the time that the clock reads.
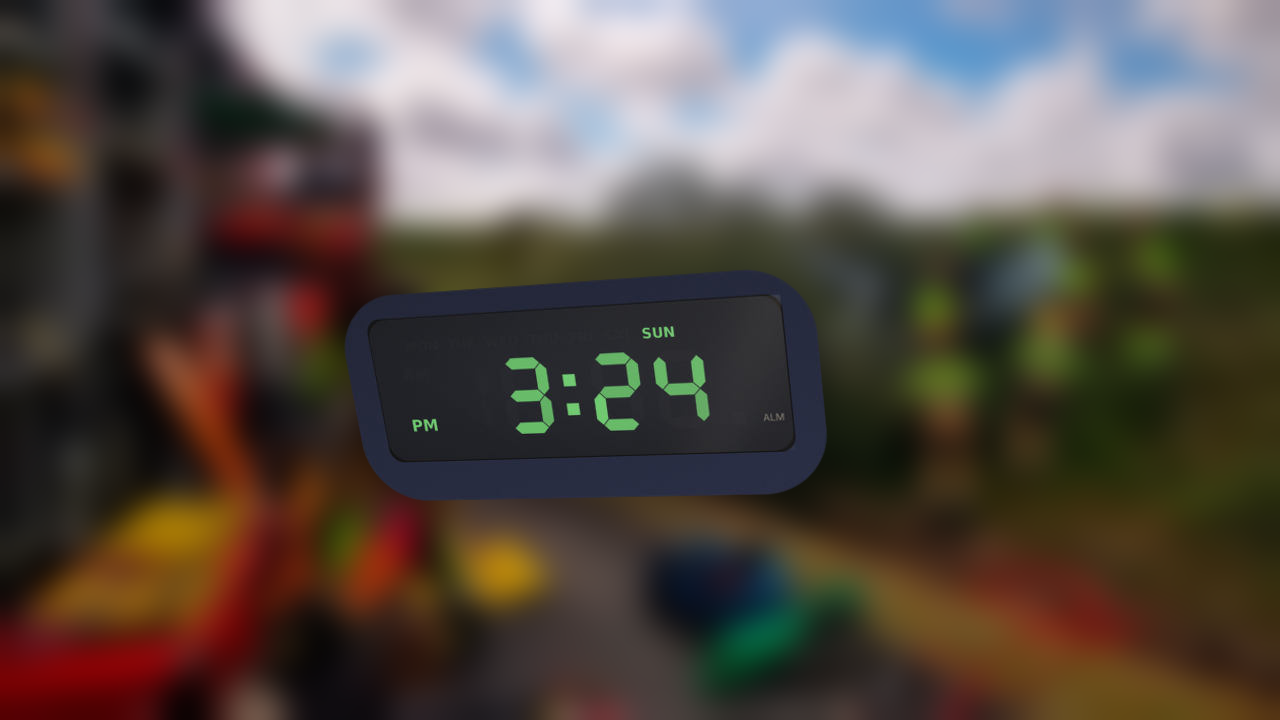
3:24
